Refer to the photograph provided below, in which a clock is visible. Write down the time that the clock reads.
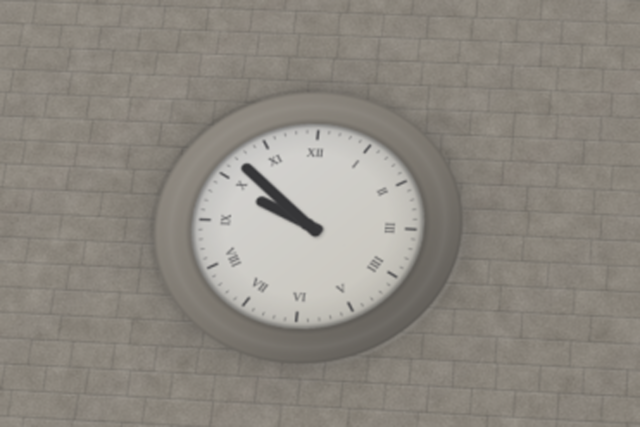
9:52
